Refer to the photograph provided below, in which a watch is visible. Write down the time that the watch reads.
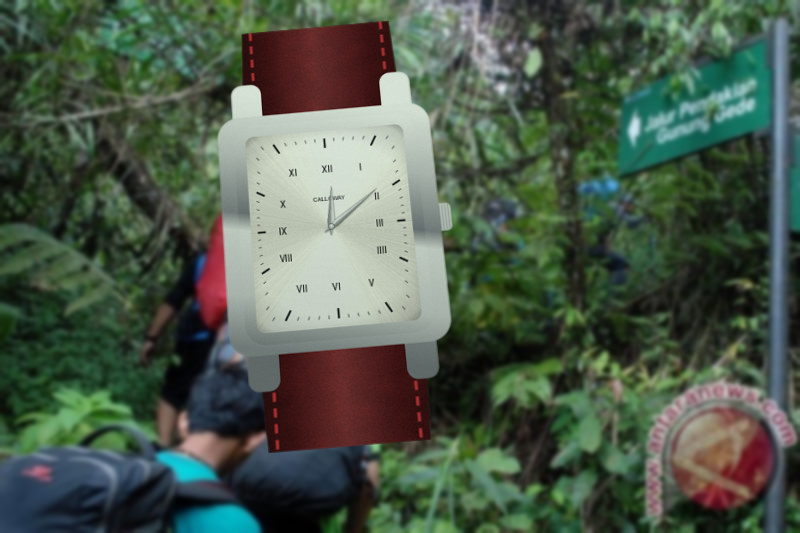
12:09
